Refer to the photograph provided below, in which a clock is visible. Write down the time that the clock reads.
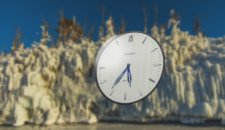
5:36
